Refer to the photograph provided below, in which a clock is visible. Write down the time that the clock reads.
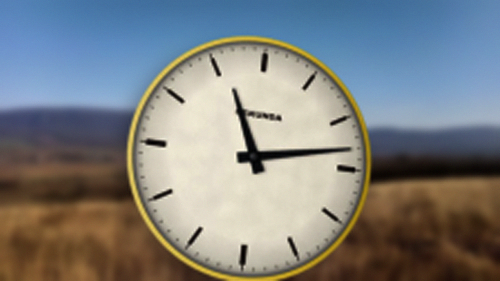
11:13
